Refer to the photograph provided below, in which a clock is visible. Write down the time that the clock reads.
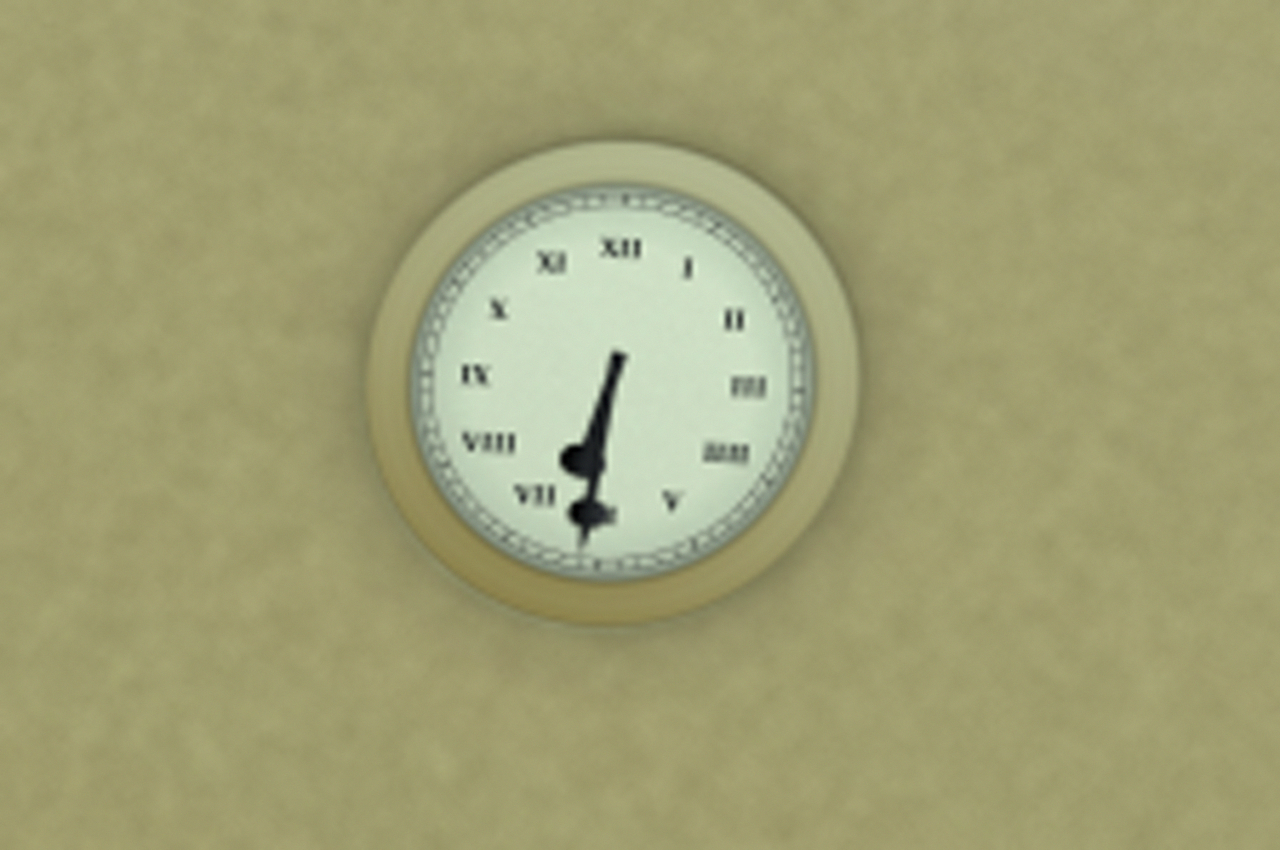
6:31
